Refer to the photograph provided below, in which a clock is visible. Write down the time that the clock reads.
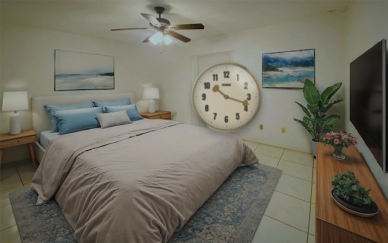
10:18
